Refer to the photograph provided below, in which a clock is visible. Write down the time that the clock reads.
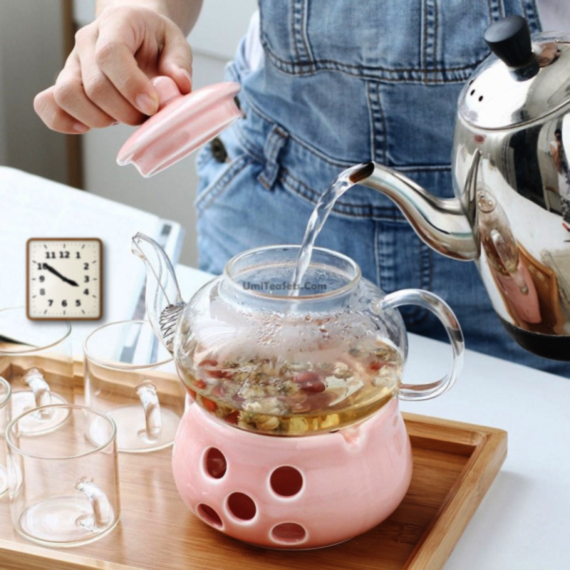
3:51
